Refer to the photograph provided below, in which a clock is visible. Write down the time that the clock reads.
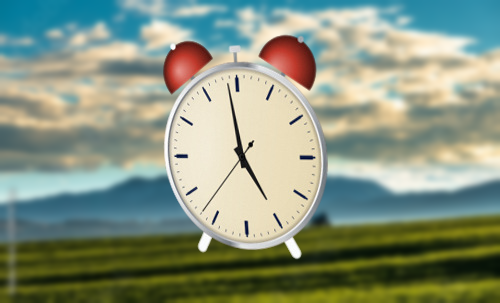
4:58:37
